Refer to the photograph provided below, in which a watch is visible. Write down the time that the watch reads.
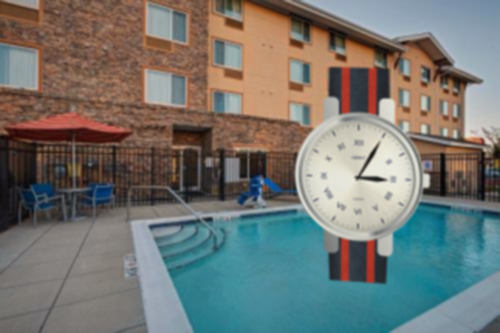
3:05
